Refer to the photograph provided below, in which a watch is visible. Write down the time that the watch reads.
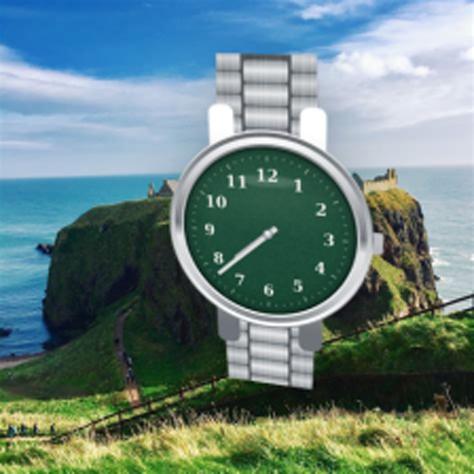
7:38
